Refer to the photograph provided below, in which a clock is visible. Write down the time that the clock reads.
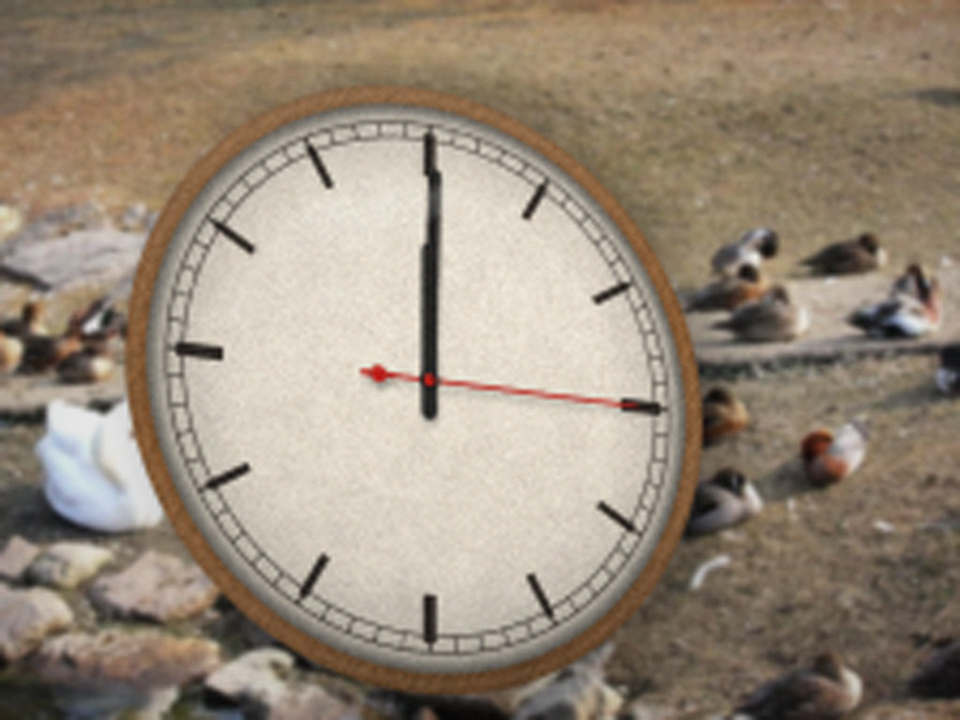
12:00:15
